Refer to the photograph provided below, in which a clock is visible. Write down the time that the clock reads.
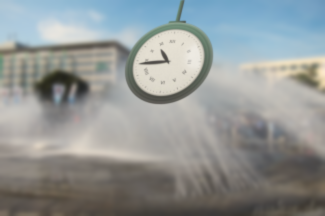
10:44
